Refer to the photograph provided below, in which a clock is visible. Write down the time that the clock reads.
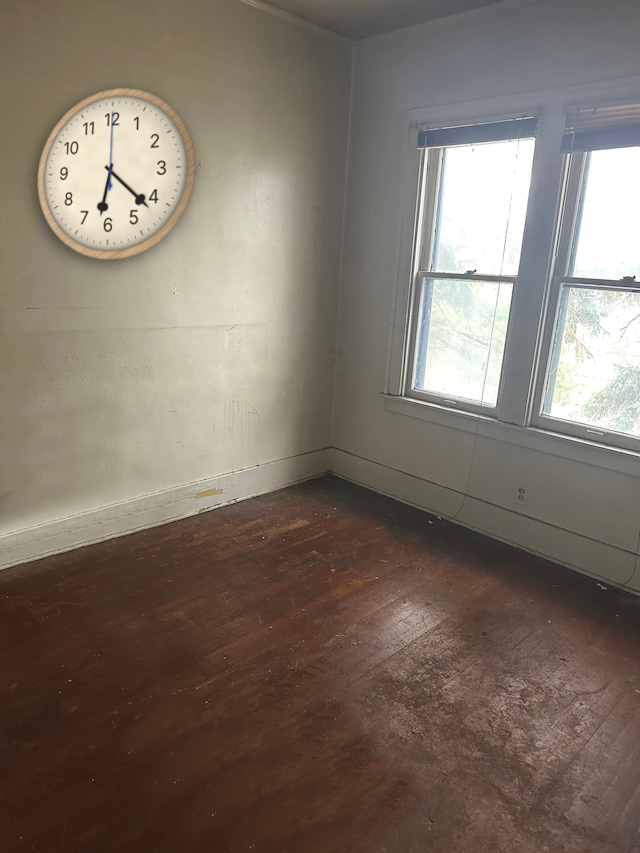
6:22:00
